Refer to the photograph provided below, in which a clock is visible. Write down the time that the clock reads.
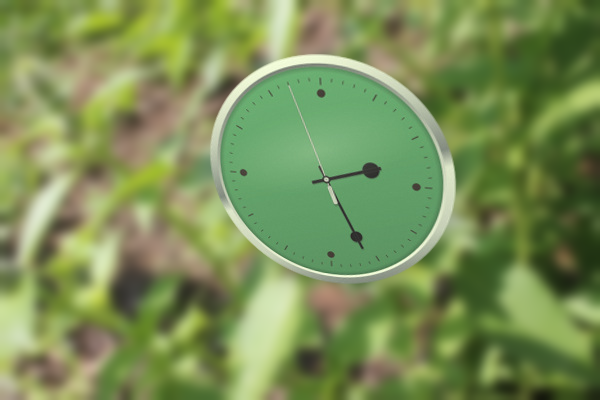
2:25:57
